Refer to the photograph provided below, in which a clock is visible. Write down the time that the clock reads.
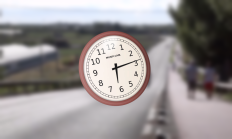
6:14
